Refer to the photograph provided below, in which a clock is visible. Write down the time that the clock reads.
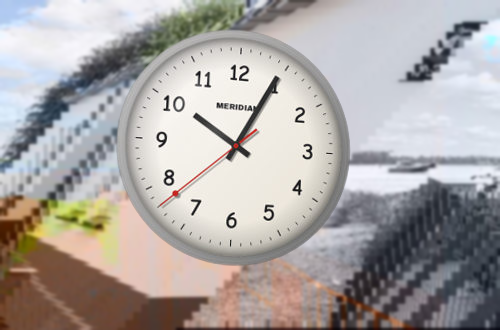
10:04:38
